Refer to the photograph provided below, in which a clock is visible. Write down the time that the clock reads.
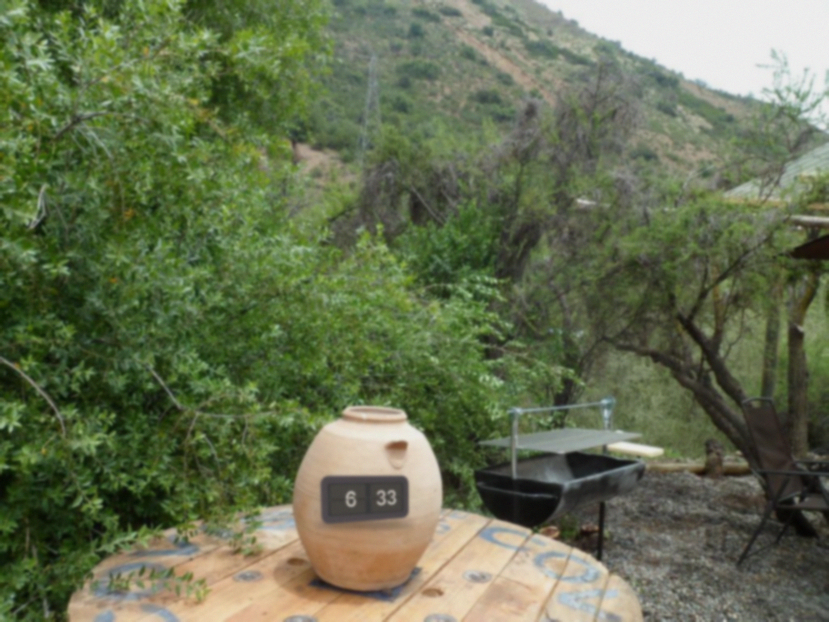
6:33
